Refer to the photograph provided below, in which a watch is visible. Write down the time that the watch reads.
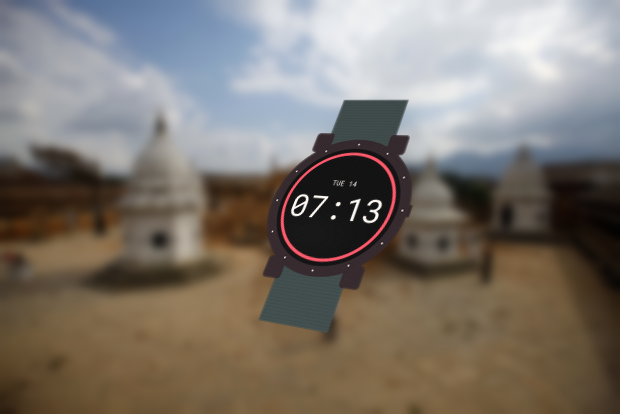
7:13
